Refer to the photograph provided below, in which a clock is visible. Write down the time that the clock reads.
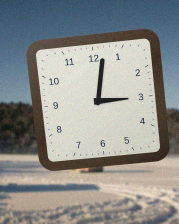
3:02
